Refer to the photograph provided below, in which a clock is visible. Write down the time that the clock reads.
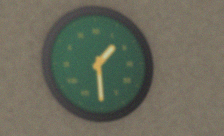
1:30
